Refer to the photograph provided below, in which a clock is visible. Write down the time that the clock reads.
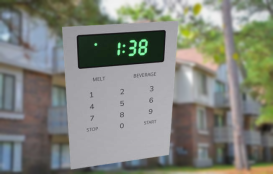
1:38
